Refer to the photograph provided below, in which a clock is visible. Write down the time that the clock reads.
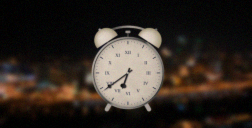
6:39
